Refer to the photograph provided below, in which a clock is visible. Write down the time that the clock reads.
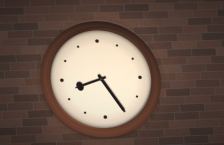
8:25
